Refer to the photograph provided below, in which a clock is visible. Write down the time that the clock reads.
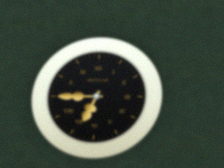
6:45
